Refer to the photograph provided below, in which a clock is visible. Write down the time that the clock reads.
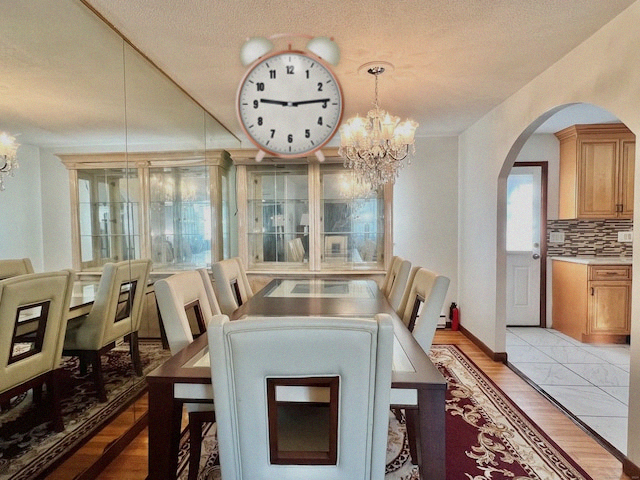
9:14
